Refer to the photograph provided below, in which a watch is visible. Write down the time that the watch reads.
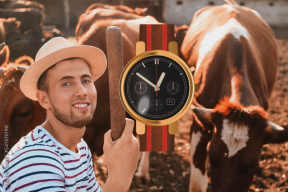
12:51
